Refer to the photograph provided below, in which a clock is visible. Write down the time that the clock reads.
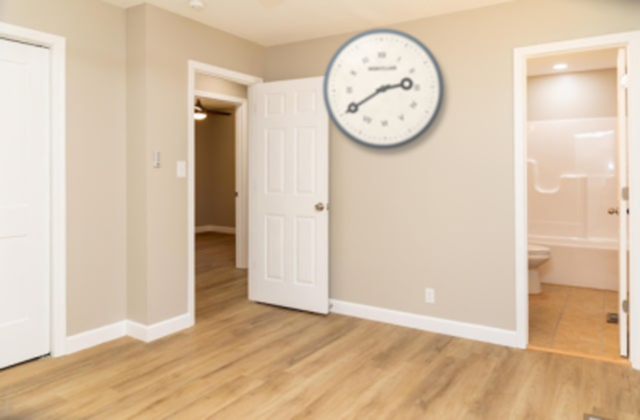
2:40
